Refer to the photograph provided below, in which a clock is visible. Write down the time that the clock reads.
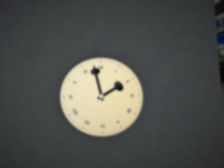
1:58
